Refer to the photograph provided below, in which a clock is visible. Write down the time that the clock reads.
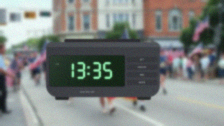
13:35
